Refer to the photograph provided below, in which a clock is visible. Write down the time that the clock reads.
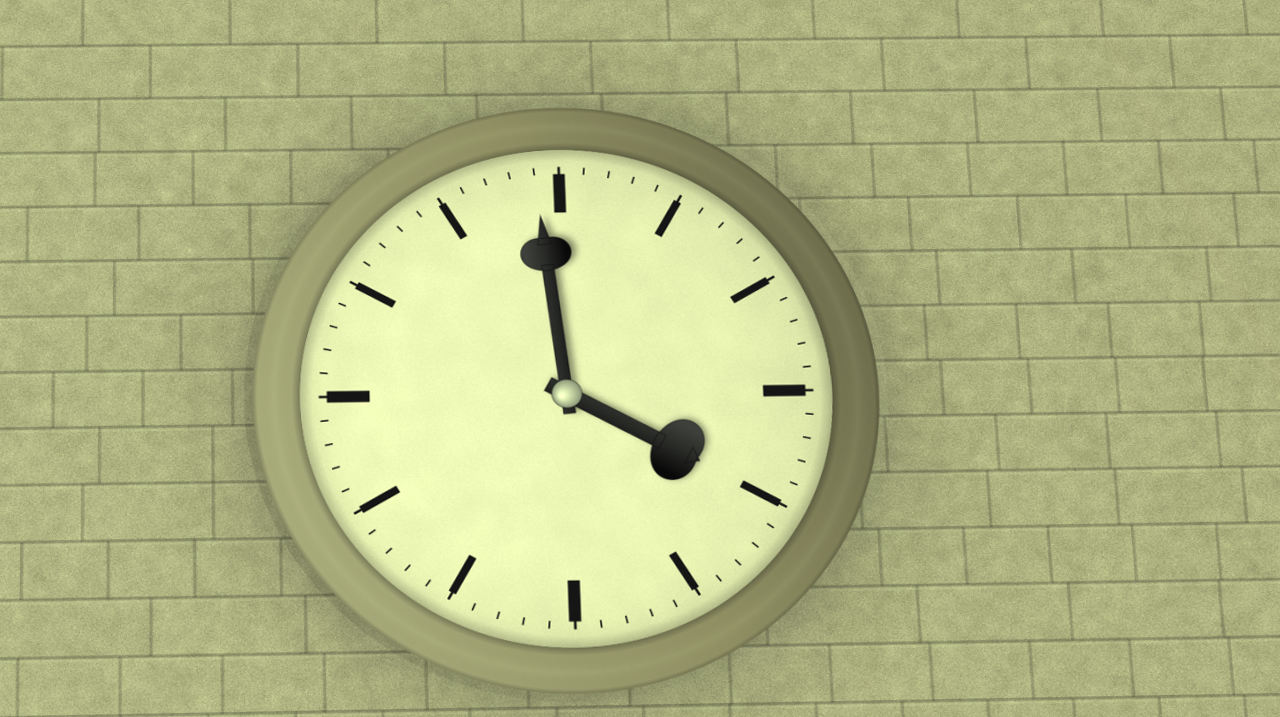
3:59
